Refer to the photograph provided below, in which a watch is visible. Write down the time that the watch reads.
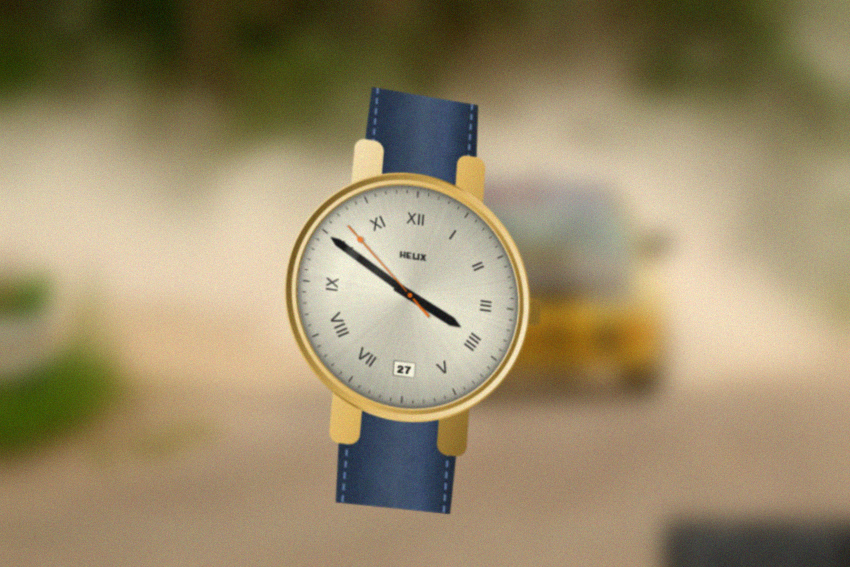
3:49:52
